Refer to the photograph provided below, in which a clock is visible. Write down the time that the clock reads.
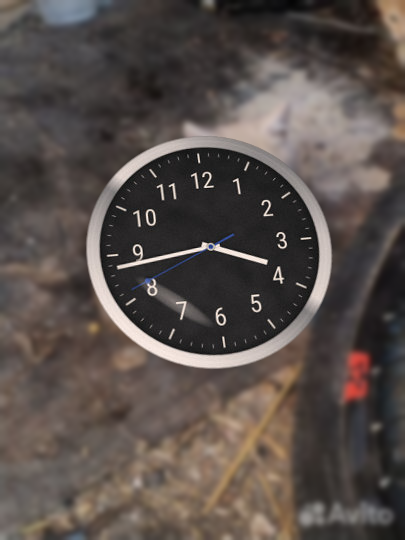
3:43:41
